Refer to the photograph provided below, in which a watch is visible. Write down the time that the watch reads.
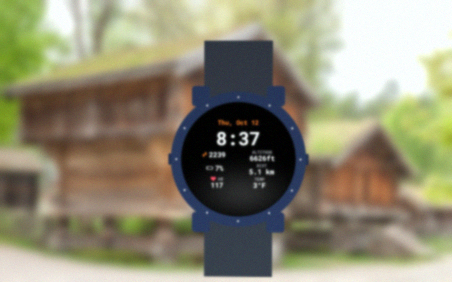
8:37
